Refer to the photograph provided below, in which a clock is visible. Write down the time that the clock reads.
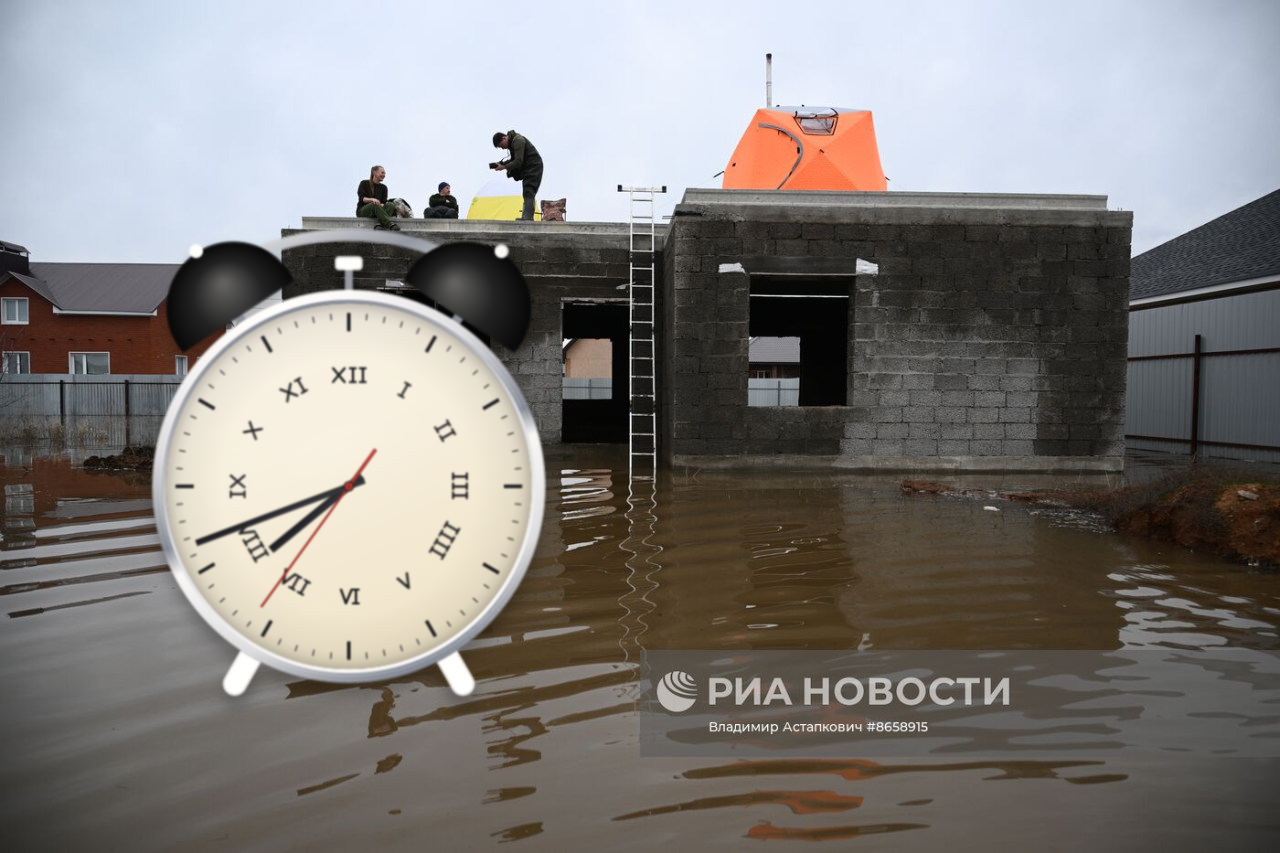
7:41:36
